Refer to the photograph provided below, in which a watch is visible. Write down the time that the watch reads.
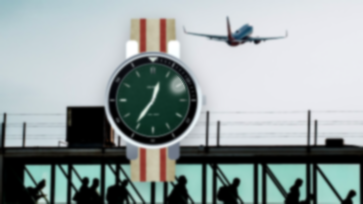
12:36
